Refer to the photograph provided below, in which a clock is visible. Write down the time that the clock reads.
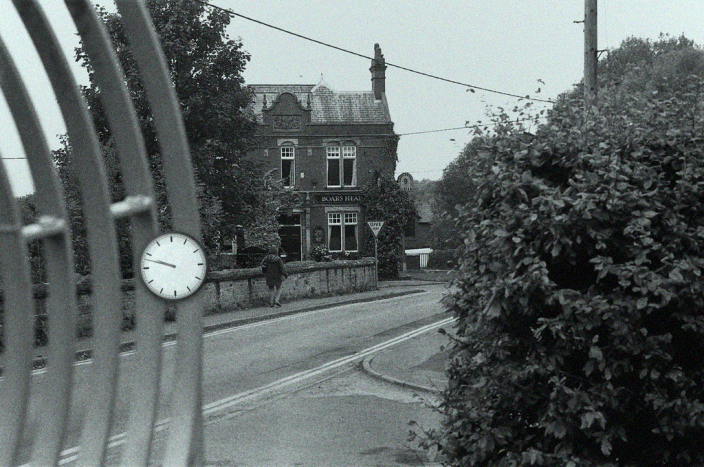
9:48
